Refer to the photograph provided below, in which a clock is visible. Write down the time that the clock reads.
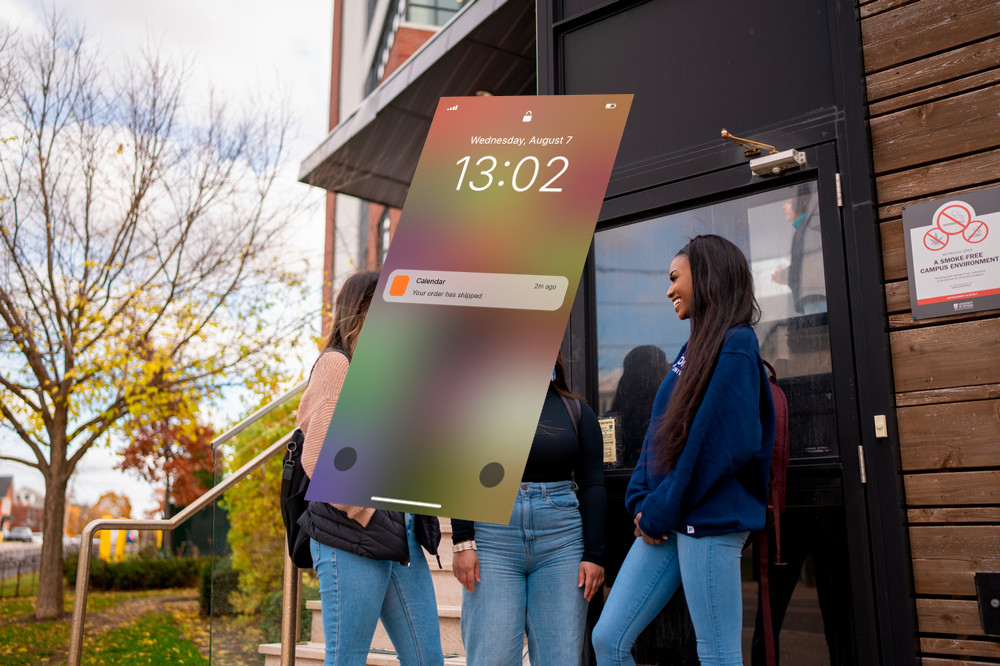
13:02
